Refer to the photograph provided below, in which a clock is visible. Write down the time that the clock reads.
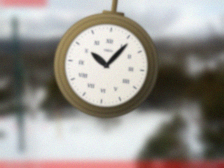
10:06
